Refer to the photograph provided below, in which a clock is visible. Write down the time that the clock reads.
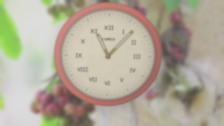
11:07
